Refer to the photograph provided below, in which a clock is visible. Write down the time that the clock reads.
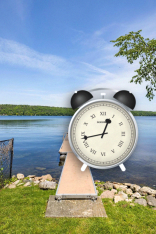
12:43
